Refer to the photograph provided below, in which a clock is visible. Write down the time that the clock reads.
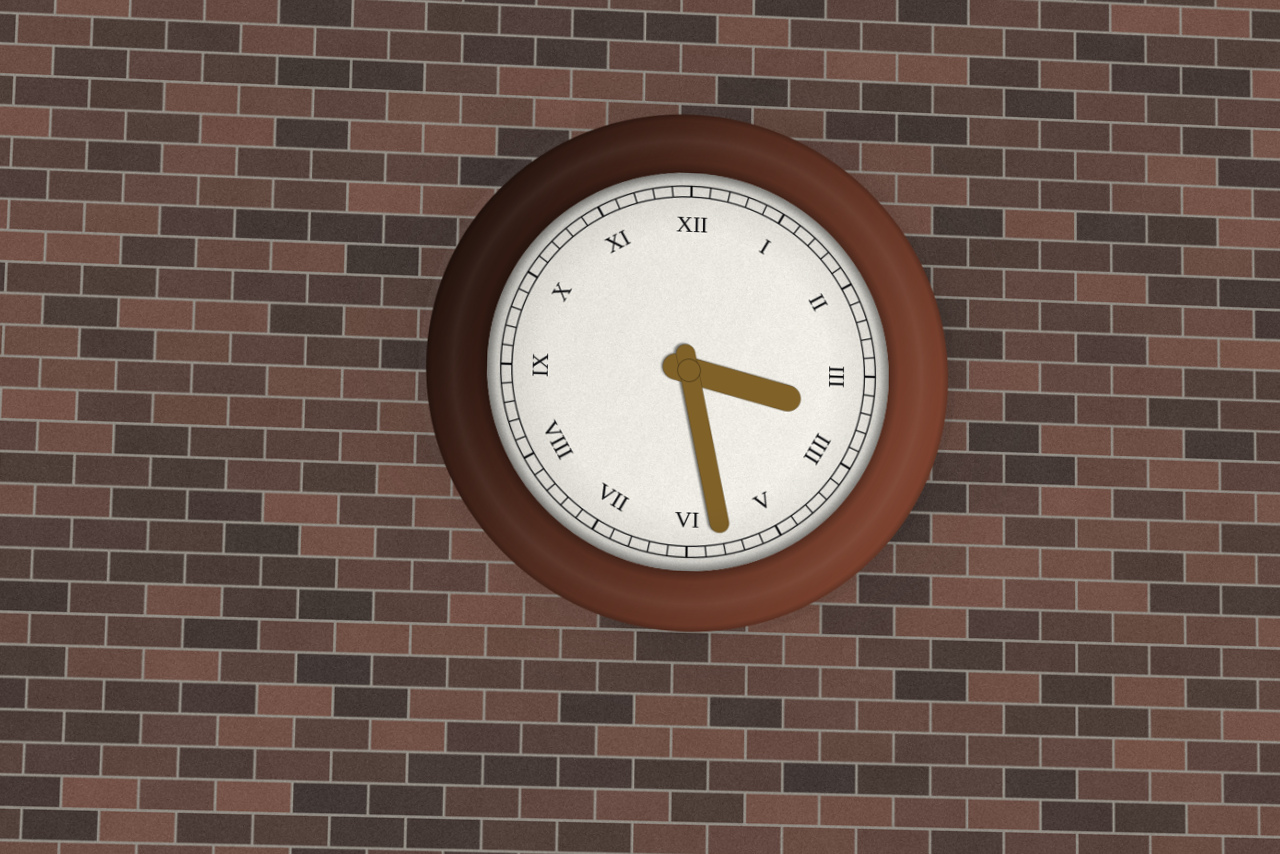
3:28
